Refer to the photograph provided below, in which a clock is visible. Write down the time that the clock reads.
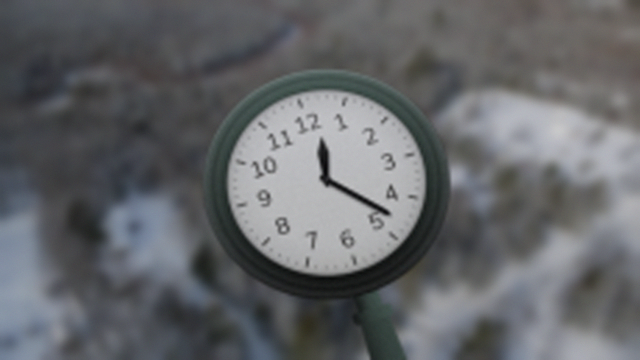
12:23
